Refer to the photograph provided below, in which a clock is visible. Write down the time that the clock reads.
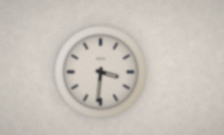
3:31
